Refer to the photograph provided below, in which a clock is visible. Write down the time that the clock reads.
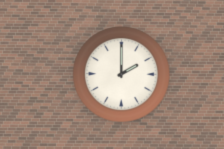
2:00
